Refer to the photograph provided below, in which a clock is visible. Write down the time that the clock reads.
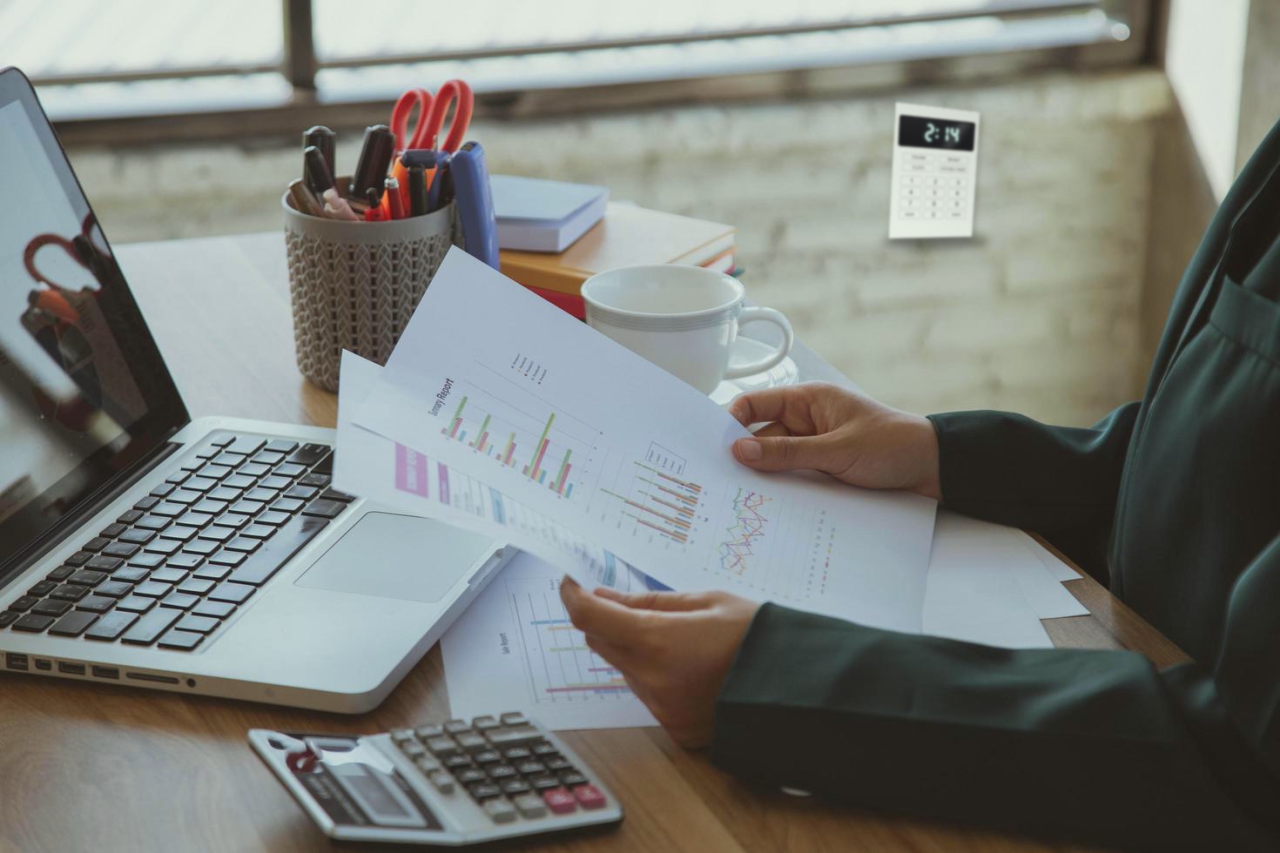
2:14
